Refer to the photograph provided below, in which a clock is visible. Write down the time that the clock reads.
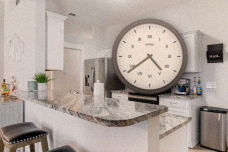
4:39
